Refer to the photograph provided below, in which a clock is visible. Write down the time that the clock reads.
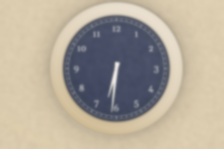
6:31
